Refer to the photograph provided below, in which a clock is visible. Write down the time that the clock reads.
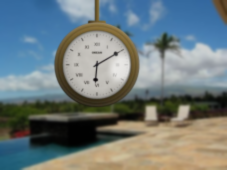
6:10
